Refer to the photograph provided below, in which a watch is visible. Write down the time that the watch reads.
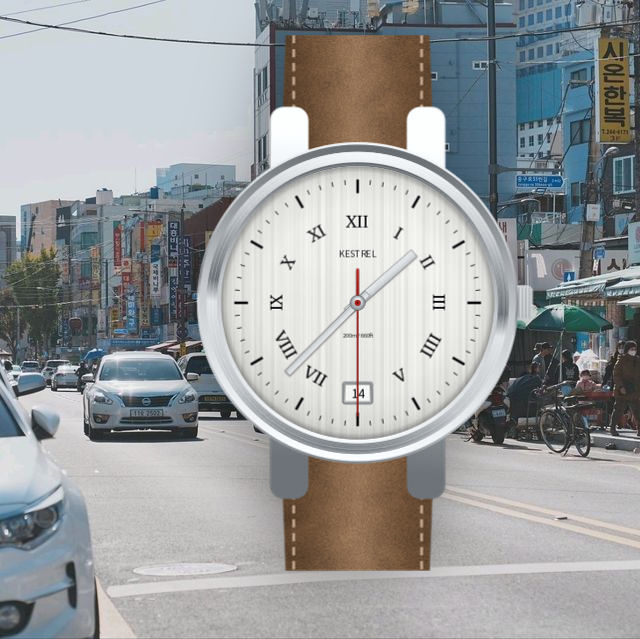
1:37:30
